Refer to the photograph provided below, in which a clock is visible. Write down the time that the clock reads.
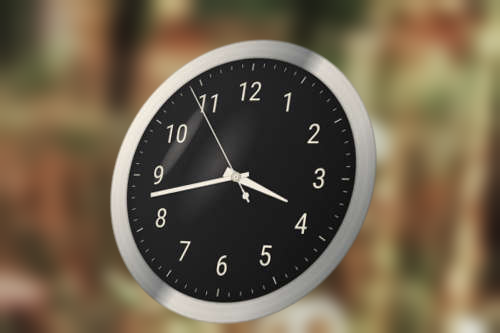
3:42:54
